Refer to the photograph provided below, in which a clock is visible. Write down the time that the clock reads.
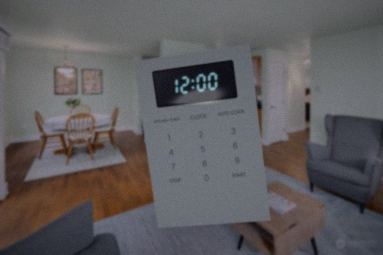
12:00
